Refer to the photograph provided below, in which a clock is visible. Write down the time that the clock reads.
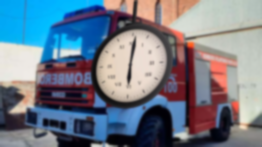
6:01
